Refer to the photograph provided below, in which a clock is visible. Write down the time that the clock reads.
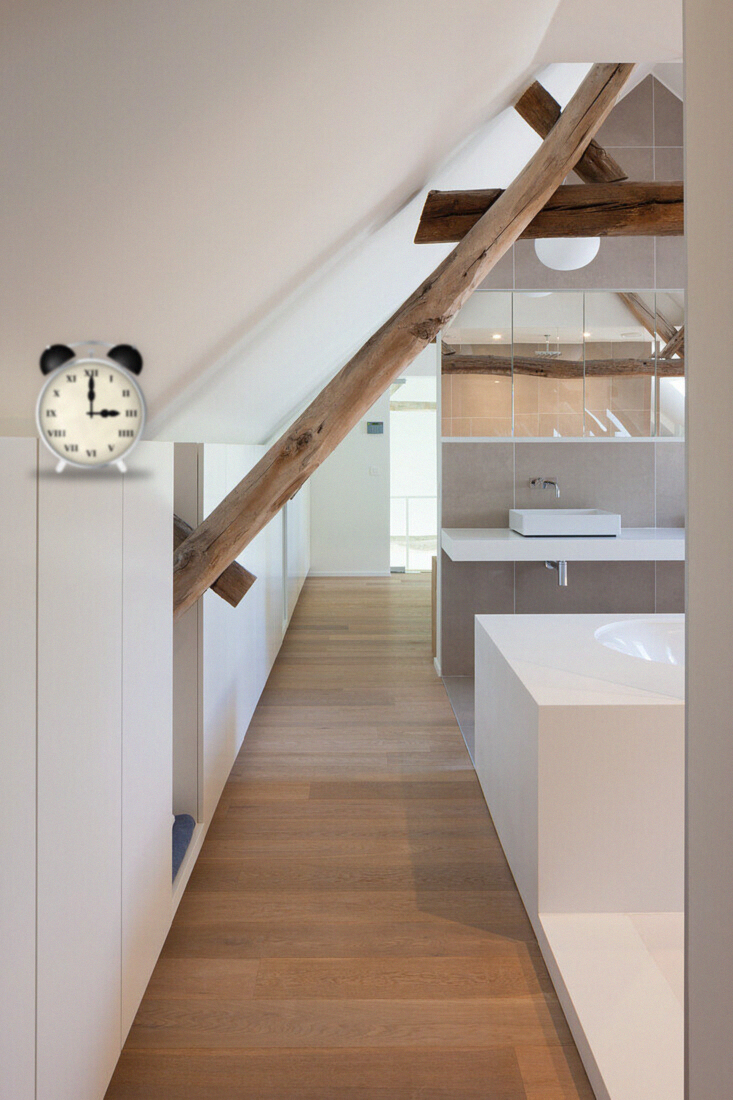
3:00
